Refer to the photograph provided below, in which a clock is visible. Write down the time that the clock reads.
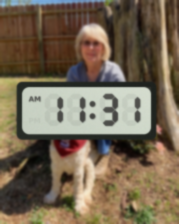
11:31
